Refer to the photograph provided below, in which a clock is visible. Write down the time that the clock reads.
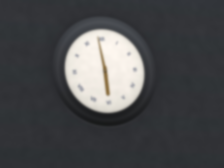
5:59
